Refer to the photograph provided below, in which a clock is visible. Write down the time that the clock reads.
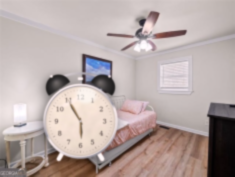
5:55
